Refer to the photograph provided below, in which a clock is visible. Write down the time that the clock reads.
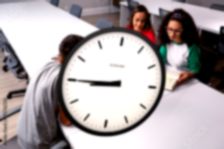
8:45
